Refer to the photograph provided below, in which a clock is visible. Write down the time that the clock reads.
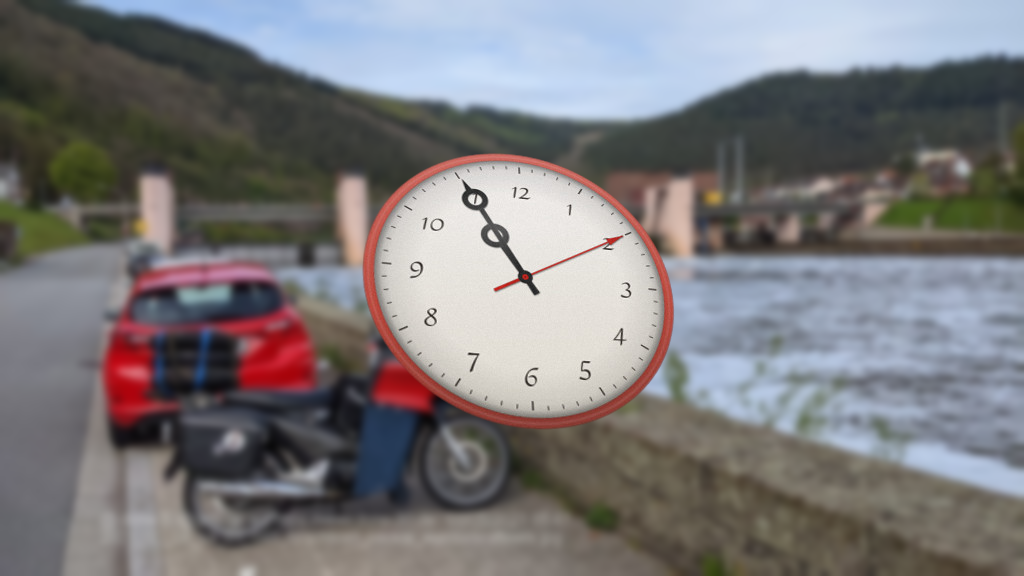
10:55:10
